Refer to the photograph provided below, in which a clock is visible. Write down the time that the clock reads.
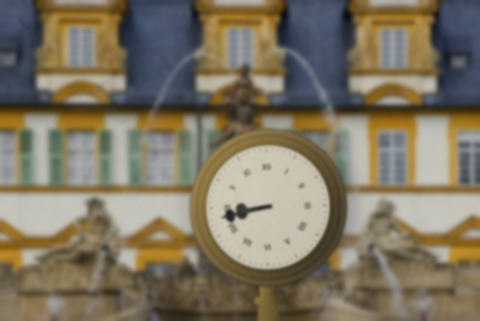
8:43
